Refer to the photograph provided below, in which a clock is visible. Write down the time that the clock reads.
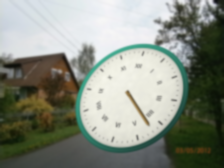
4:22
